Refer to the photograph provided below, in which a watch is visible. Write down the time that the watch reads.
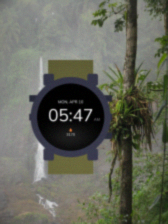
5:47
